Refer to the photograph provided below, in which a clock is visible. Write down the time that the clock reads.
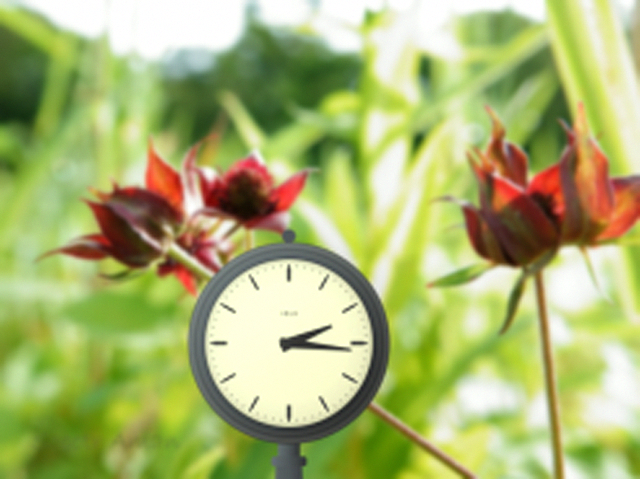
2:16
